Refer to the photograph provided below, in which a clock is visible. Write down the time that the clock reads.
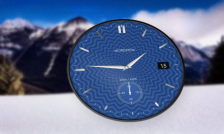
1:46
